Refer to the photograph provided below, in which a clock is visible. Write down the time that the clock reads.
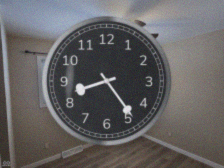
8:24
